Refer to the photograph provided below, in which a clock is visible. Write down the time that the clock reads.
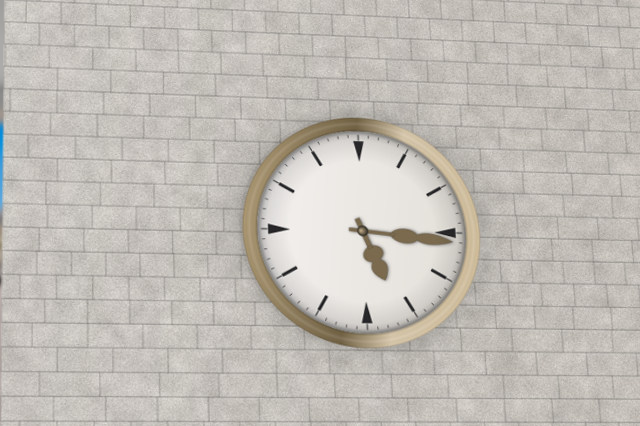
5:16
